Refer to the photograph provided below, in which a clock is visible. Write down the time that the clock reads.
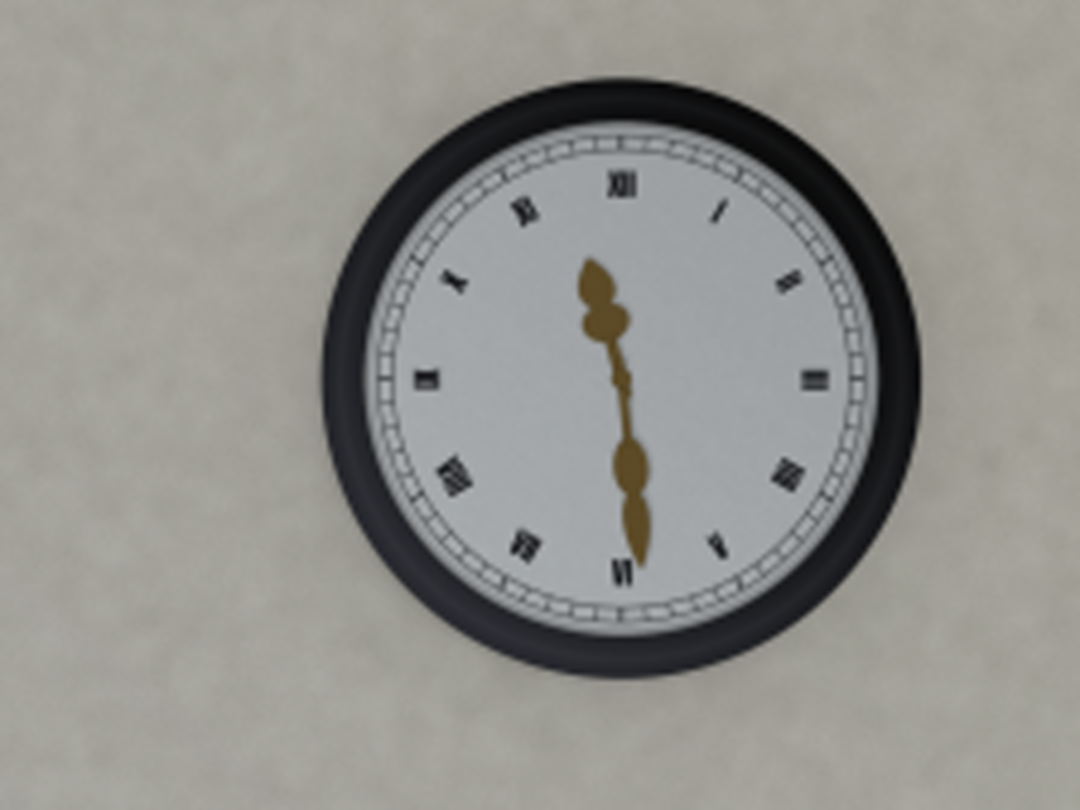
11:29
